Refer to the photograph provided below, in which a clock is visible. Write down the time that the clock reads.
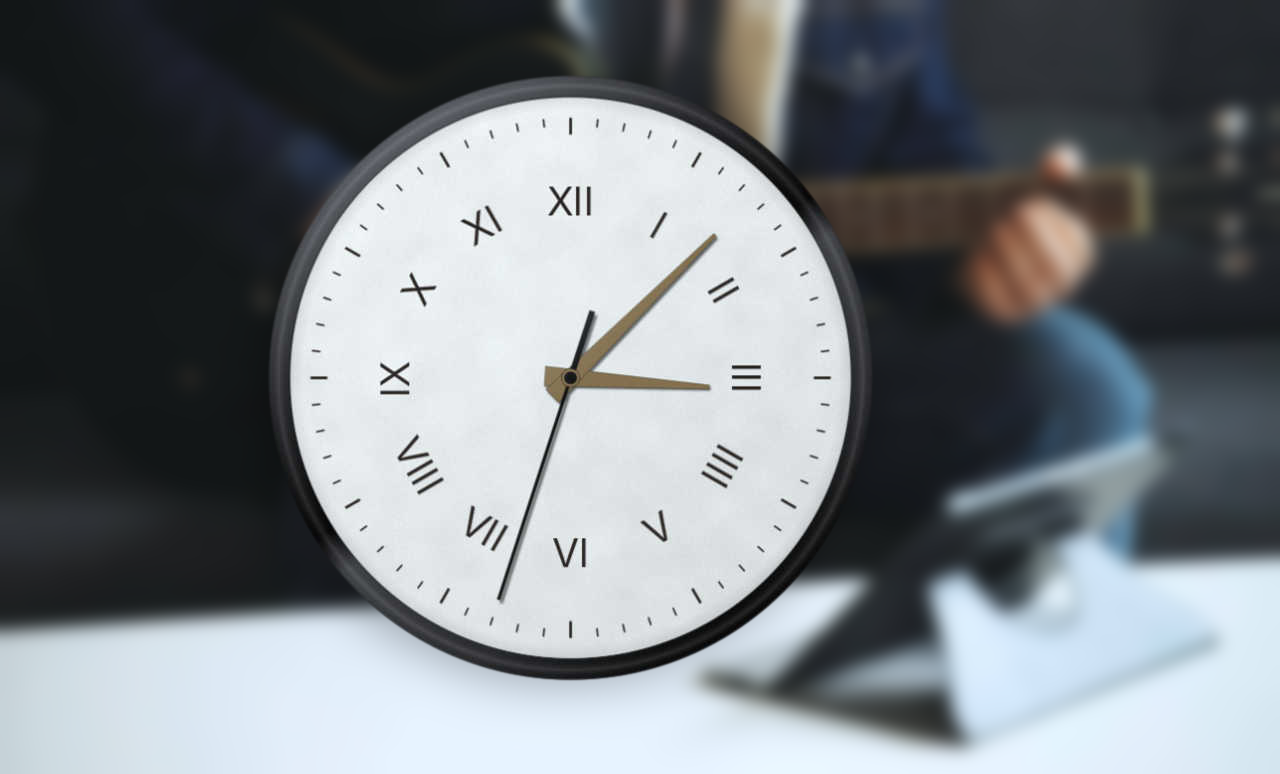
3:07:33
